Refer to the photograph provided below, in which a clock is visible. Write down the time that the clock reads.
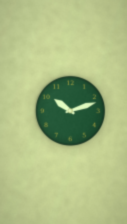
10:12
